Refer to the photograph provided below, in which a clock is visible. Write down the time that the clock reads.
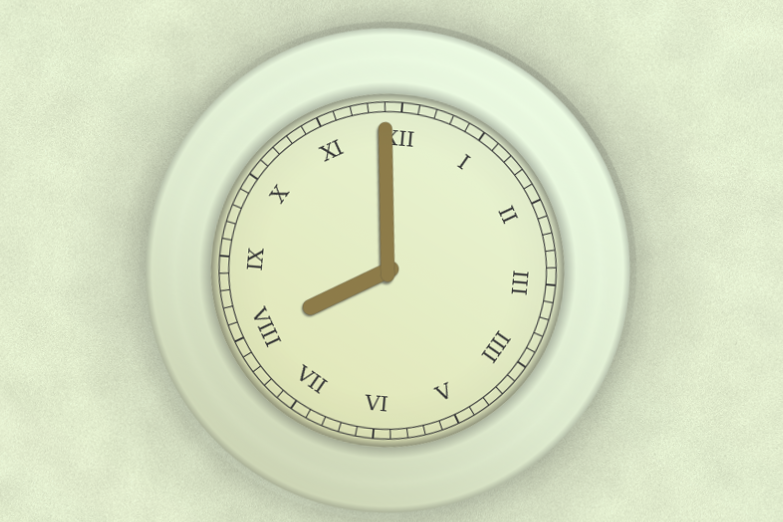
7:59
